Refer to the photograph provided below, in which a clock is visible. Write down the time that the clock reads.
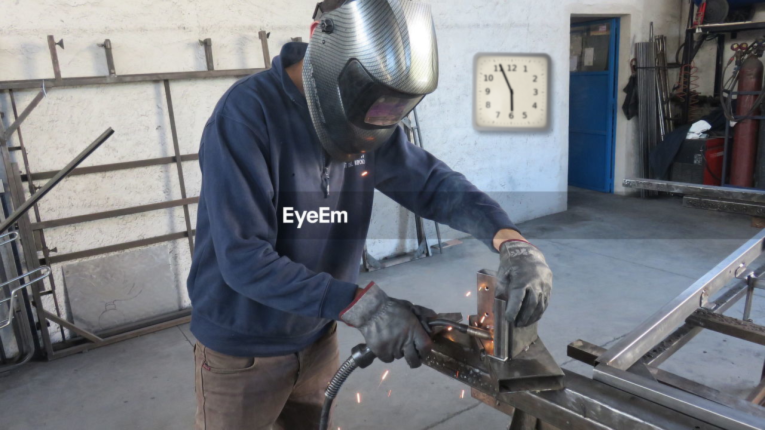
5:56
